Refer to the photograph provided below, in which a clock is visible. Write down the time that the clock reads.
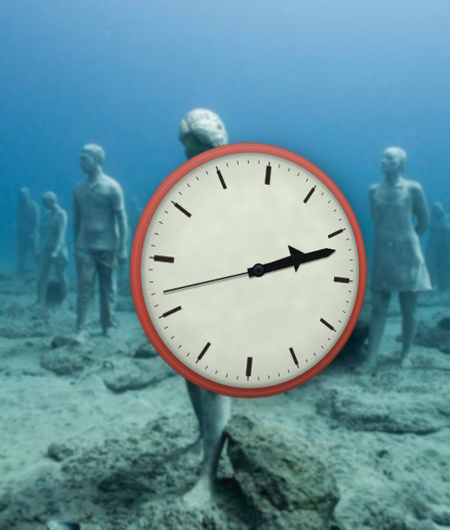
2:11:42
